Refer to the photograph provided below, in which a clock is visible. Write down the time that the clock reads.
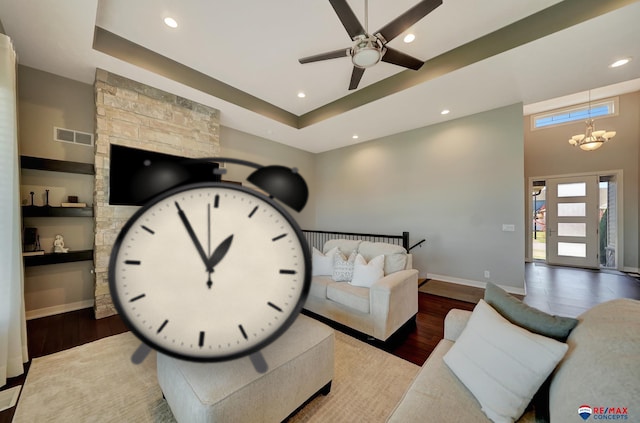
12:54:59
